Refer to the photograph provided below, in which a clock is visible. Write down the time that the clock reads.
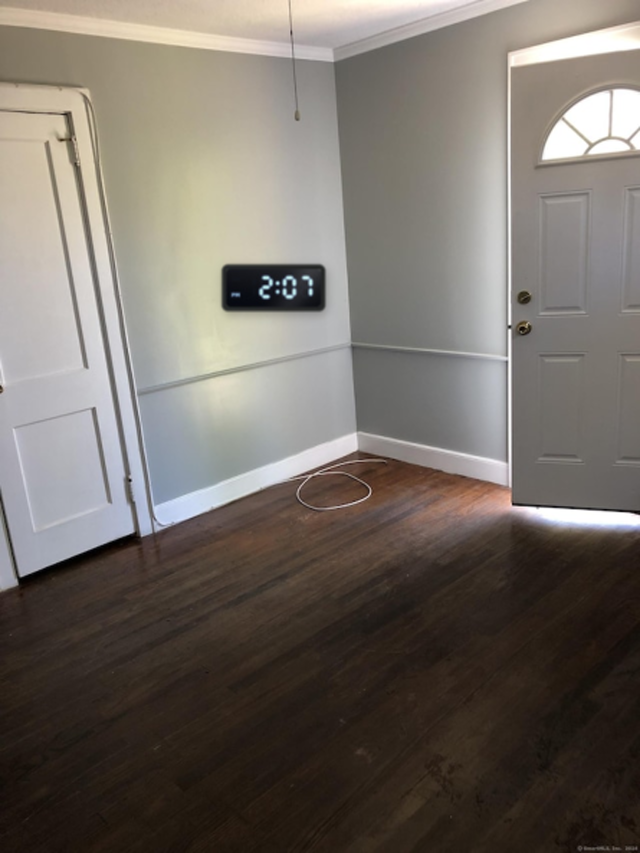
2:07
